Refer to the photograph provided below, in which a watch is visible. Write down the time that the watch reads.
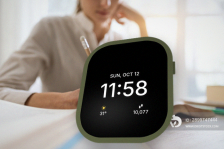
11:58
